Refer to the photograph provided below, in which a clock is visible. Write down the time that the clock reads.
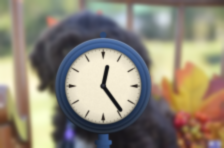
12:24
